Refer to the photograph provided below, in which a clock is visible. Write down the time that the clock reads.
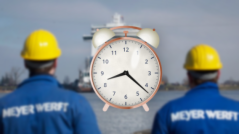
8:22
